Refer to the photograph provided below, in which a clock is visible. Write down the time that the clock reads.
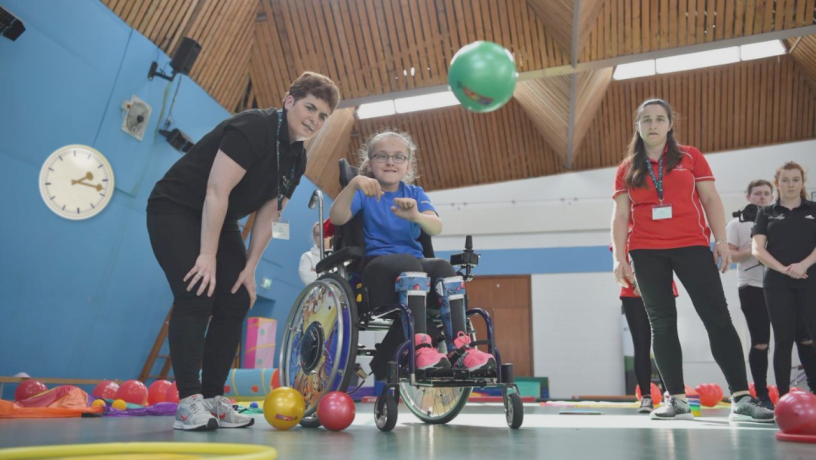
2:18
